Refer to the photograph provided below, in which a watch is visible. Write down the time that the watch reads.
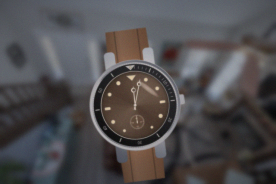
12:03
